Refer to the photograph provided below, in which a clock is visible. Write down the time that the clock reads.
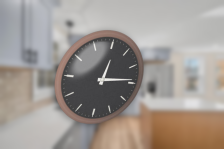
12:14
